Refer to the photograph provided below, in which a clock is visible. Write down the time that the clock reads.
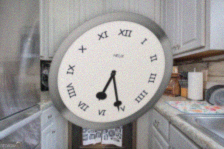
6:26
